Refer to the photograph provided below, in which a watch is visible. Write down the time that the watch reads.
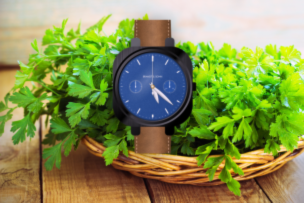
5:22
